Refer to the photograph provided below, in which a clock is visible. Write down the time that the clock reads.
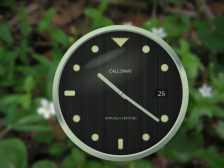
10:21
